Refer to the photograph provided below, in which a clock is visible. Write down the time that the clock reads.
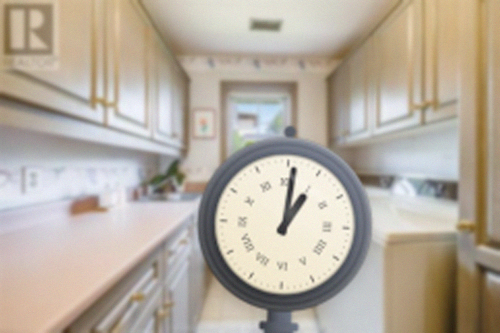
1:01
